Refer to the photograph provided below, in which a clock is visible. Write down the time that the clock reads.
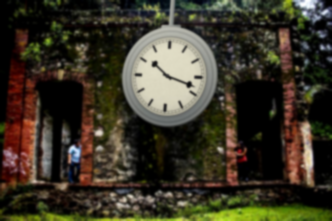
10:18
